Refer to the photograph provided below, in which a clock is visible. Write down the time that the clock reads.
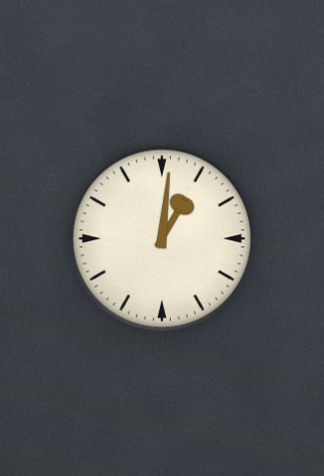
1:01
